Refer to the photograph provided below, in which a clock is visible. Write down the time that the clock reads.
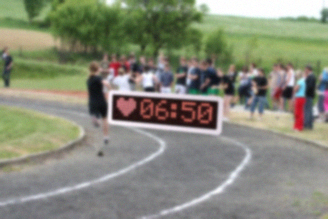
6:50
